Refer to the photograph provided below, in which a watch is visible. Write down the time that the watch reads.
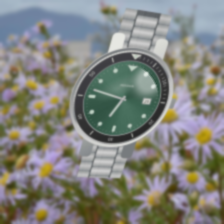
6:47
